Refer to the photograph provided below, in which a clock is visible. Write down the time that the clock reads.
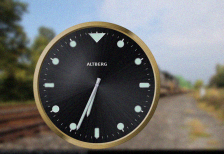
6:34
